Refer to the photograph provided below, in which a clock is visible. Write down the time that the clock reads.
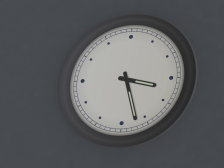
3:27
